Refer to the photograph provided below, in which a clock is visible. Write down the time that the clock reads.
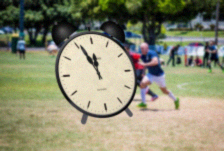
11:56
